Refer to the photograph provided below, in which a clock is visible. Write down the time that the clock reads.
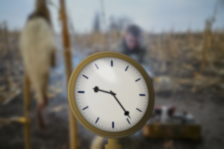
9:24
